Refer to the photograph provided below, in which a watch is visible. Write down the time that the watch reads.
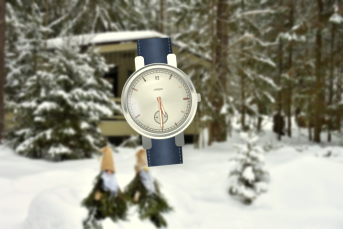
5:30
